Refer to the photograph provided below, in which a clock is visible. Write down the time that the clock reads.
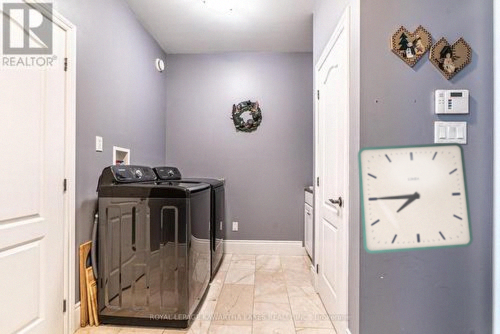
7:45
